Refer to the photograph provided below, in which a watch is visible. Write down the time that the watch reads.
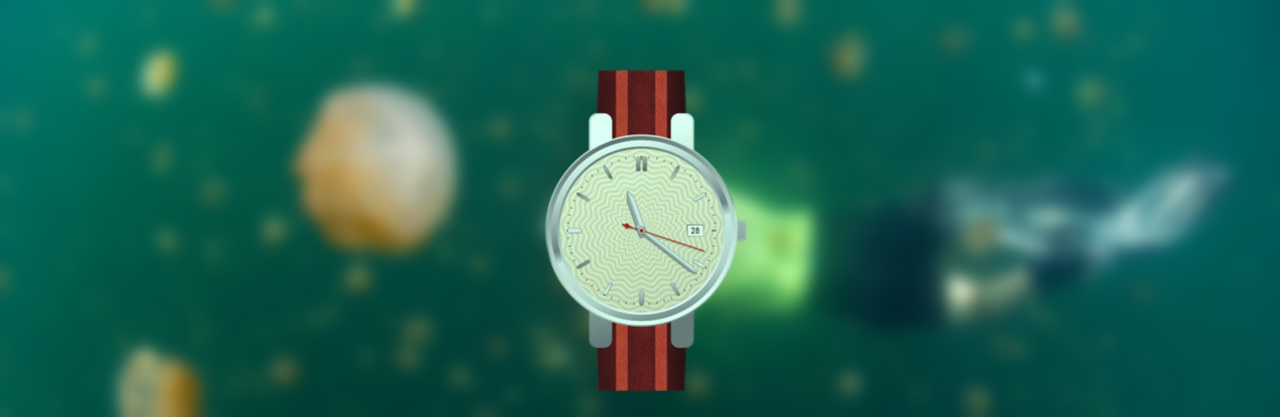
11:21:18
